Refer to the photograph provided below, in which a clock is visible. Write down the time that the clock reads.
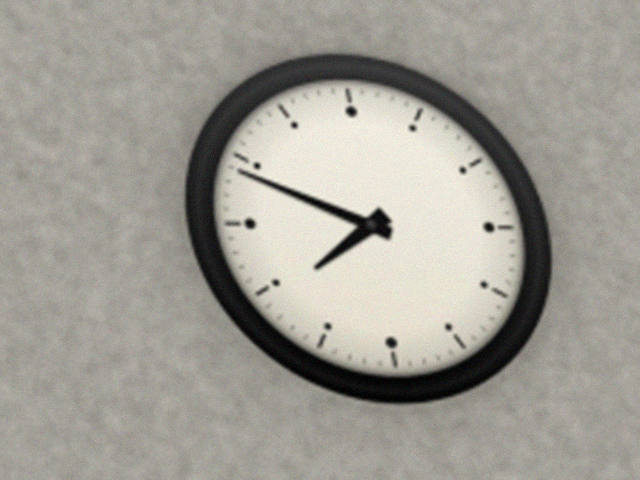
7:49
